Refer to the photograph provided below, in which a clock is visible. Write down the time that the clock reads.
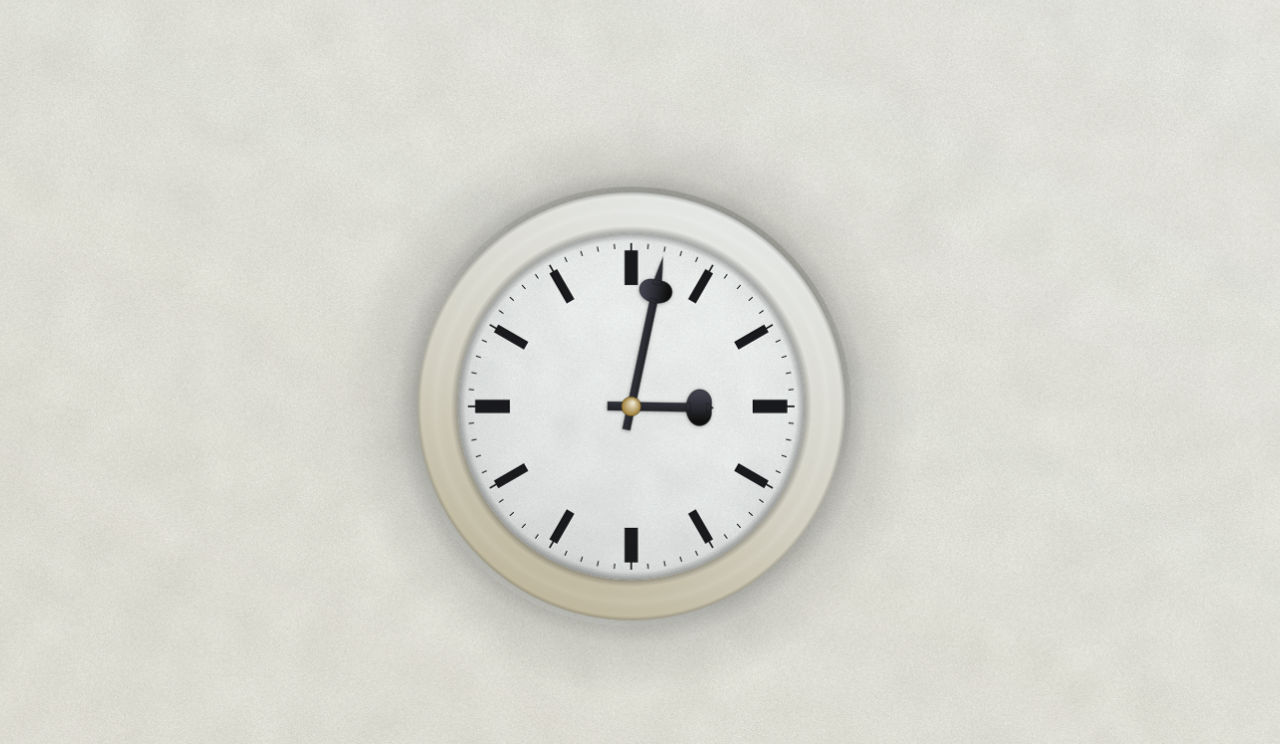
3:02
